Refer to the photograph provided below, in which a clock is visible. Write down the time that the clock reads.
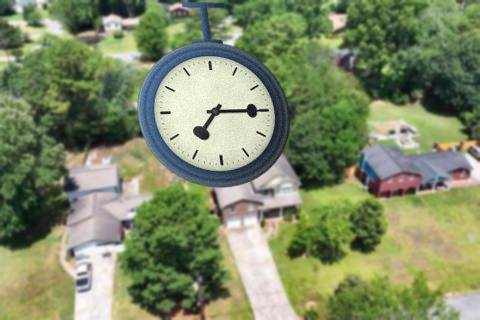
7:15
